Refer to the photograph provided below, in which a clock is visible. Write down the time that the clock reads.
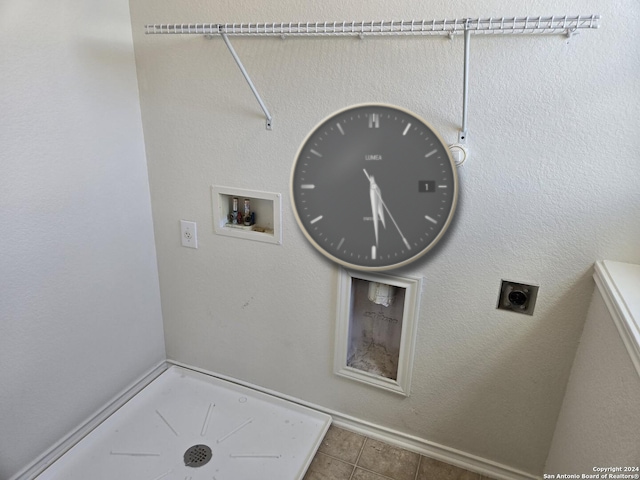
5:29:25
